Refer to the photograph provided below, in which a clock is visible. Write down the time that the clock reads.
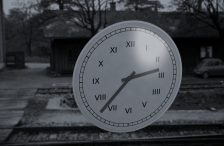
2:37
